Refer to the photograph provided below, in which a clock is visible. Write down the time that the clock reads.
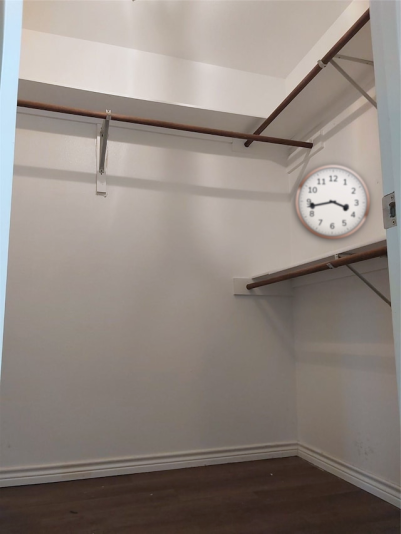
3:43
